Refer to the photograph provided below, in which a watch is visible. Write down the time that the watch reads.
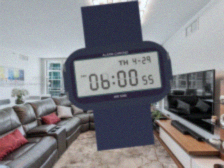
6:00
